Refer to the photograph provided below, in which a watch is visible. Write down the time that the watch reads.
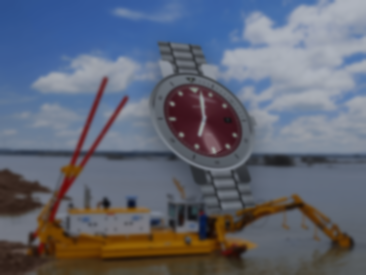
7:02
